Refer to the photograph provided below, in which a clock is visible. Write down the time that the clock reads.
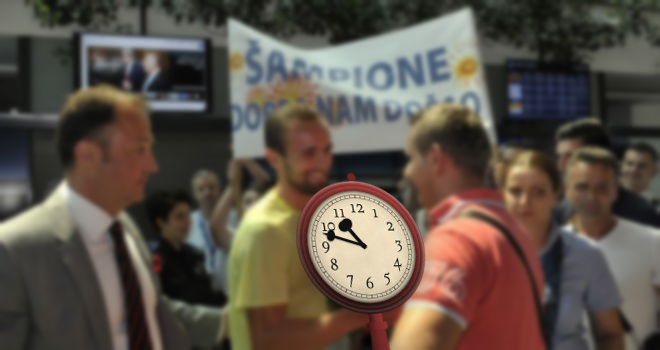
10:48
